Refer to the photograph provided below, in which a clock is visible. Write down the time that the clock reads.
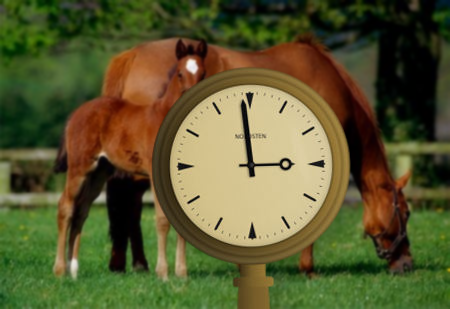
2:59
